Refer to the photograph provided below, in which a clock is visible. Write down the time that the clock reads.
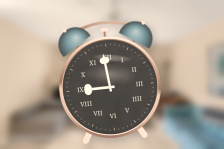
8:59
